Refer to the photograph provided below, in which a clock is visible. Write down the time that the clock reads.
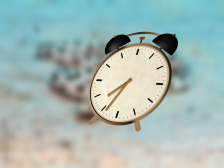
7:34
